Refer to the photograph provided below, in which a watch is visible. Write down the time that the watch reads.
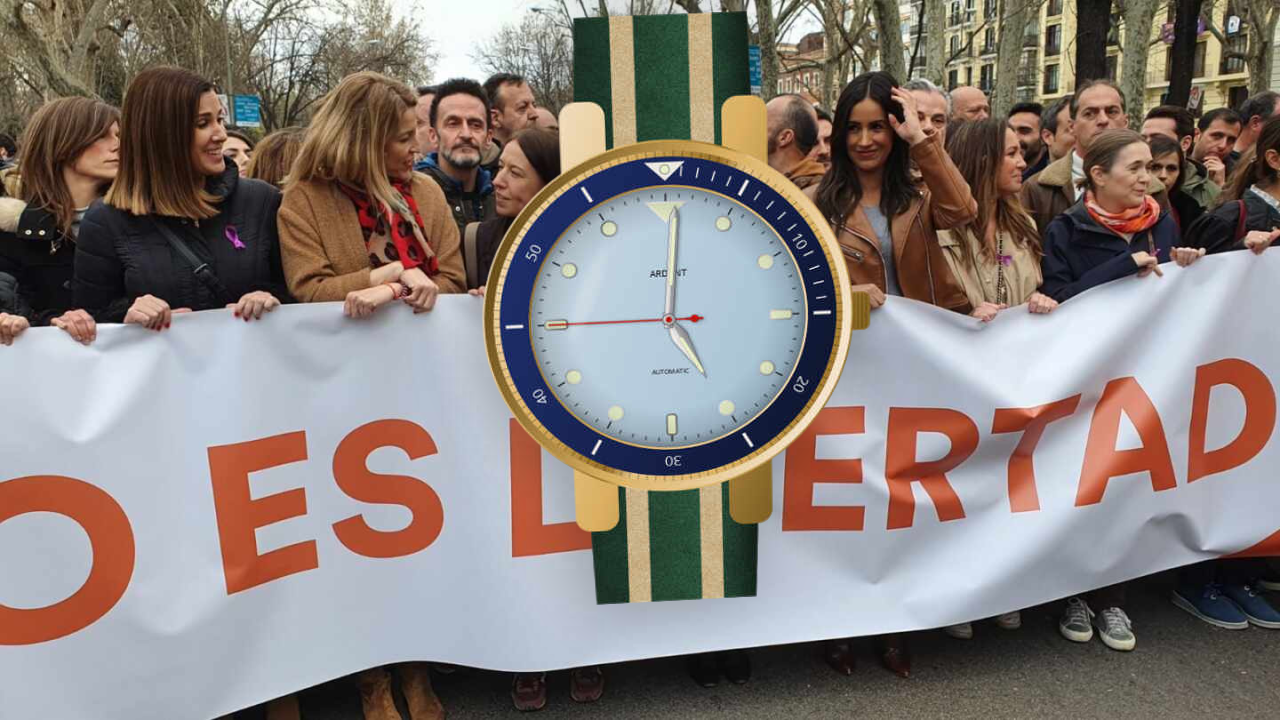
5:00:45
